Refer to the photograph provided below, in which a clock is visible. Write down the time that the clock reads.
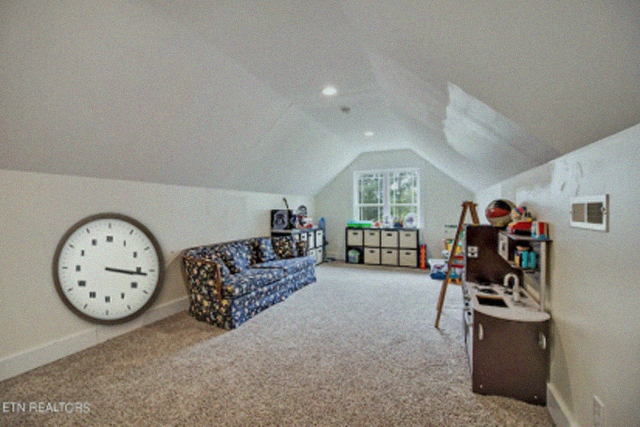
3:16
